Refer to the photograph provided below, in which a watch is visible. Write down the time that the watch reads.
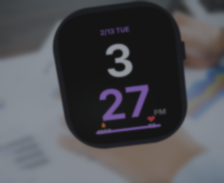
3:27
